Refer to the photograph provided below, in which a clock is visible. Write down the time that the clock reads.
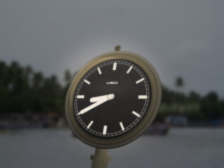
8:40
